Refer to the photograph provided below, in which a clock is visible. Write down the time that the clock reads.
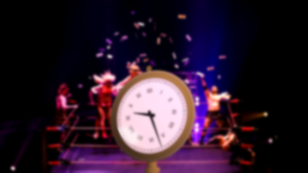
9:27
